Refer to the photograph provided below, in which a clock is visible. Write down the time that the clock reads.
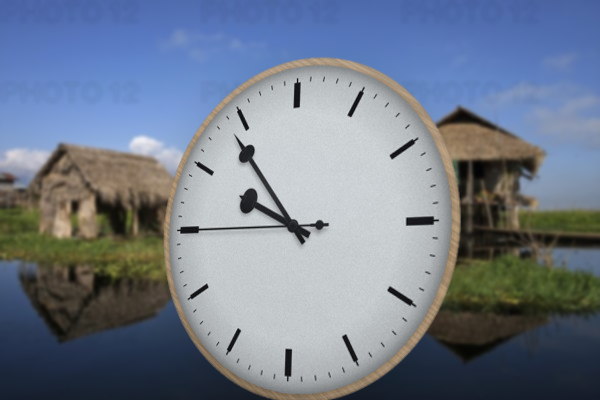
9:53:45
